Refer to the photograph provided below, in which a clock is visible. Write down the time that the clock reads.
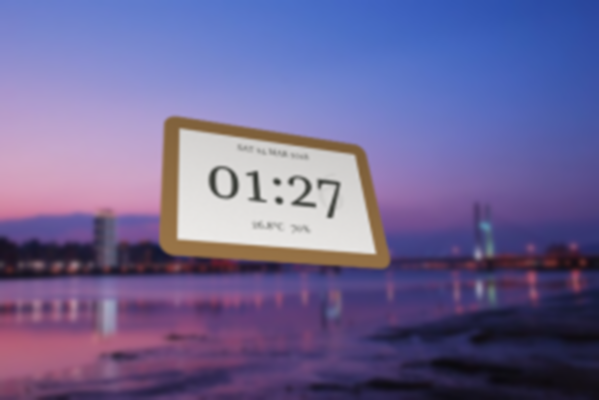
1:27
